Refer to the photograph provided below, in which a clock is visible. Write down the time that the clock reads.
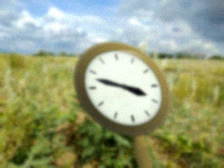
3:48
